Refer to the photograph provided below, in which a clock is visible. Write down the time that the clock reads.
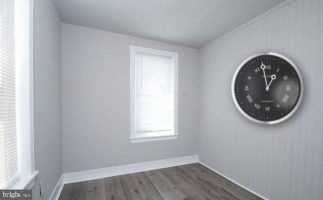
12:58
